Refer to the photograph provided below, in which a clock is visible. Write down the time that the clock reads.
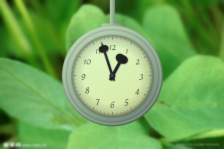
12:57
